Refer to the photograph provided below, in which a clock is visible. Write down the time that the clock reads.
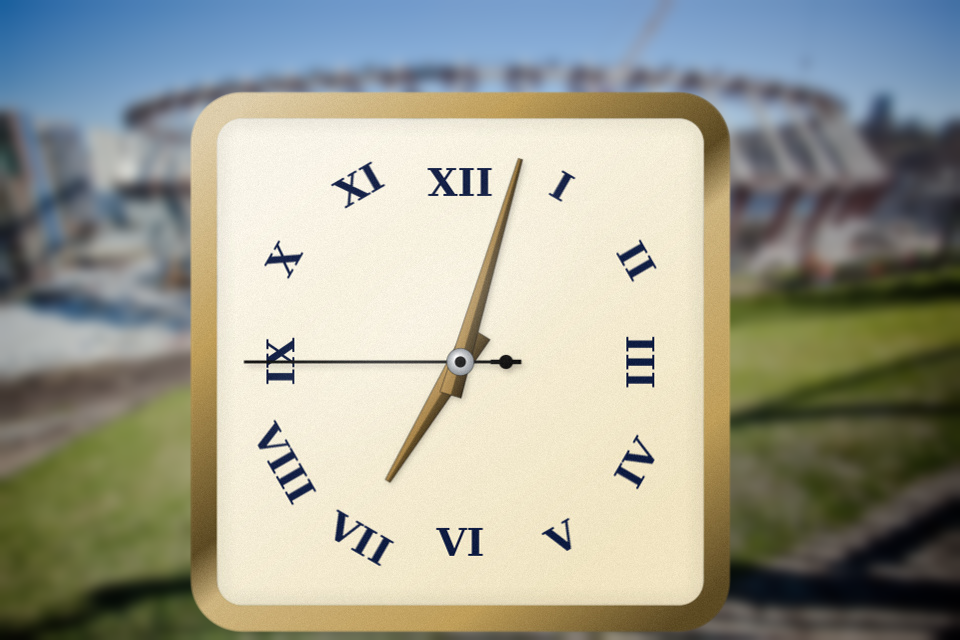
7:02:45
